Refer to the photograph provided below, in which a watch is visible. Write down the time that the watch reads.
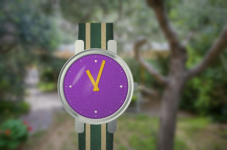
11:03
